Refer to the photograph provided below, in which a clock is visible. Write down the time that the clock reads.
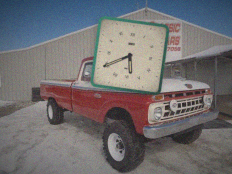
5:40
